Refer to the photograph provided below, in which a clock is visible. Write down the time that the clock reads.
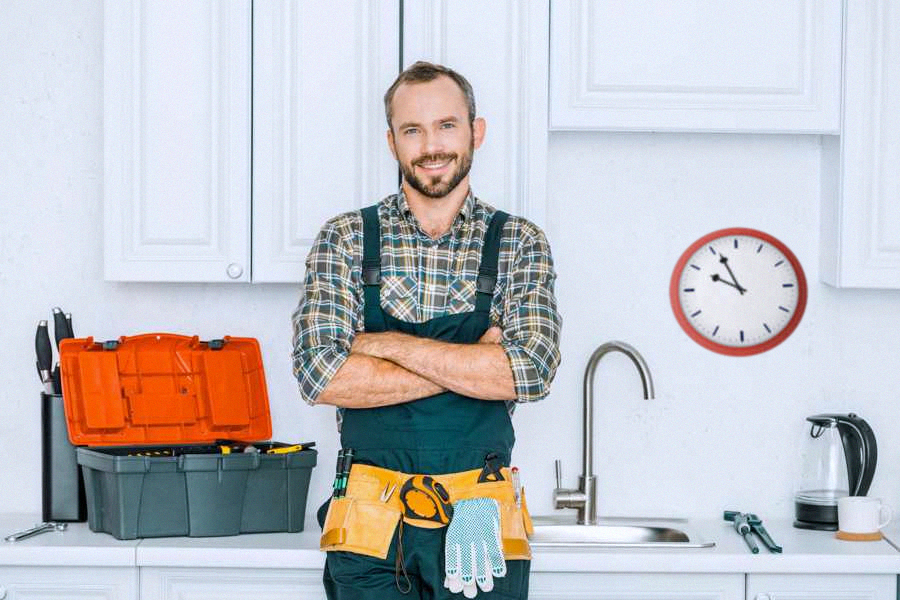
9:56
